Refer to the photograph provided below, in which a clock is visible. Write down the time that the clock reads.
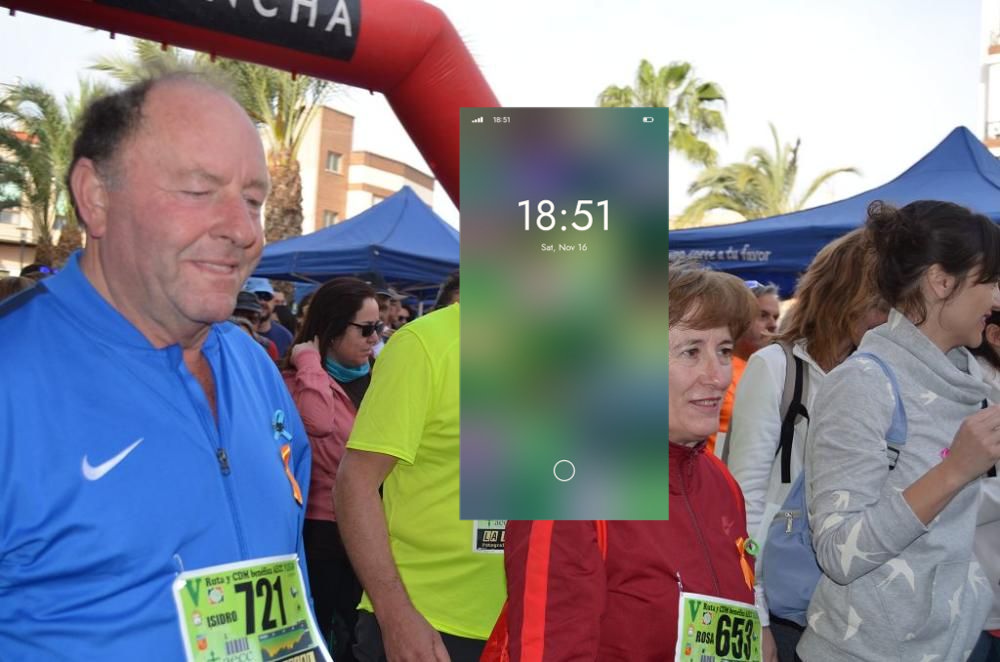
18:51
